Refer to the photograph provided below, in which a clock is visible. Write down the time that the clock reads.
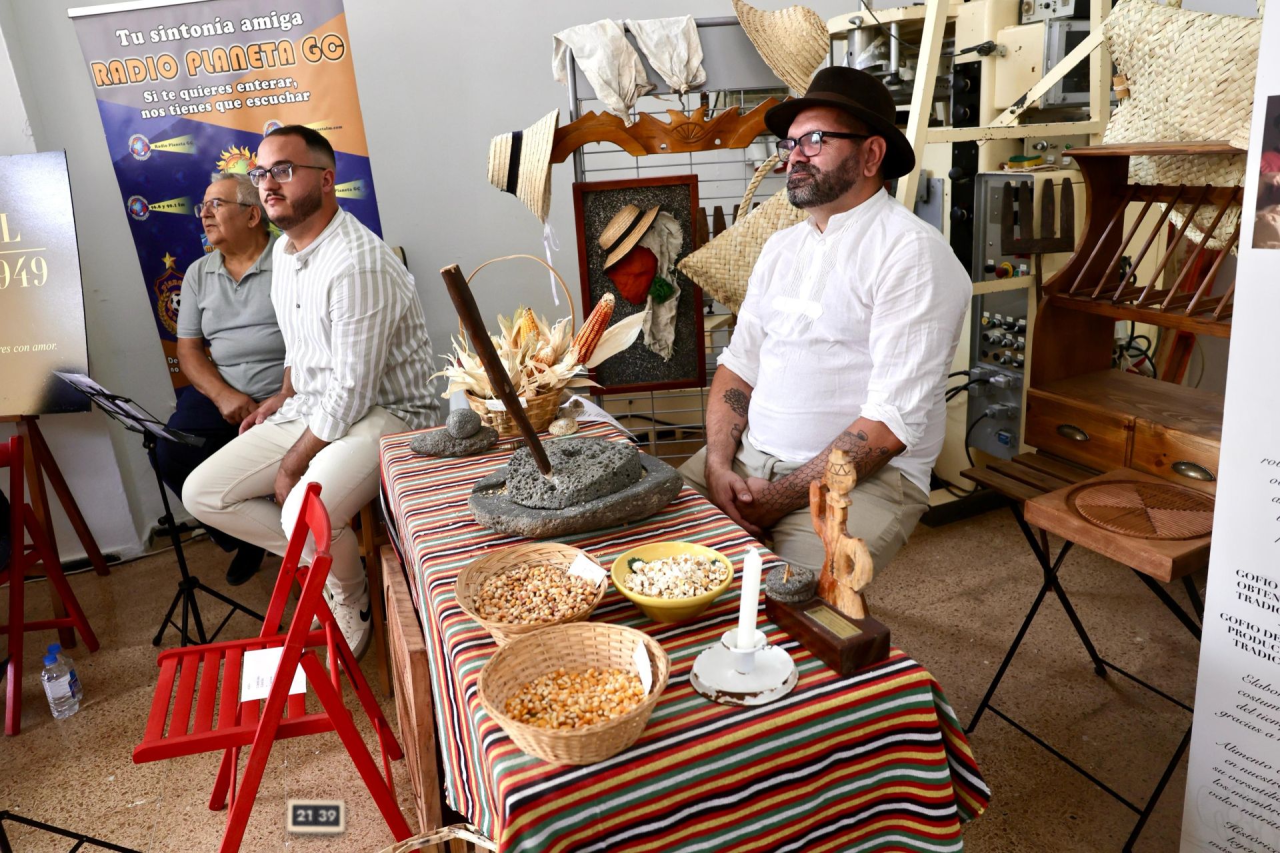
21:39
